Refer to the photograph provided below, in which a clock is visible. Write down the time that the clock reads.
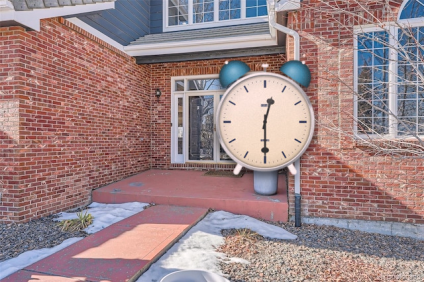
12:30
